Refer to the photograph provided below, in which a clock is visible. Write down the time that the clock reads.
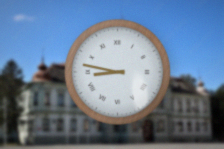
8:47
